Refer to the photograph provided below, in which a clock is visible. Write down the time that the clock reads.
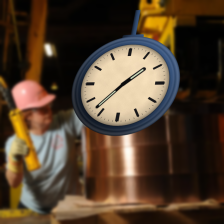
1:37
